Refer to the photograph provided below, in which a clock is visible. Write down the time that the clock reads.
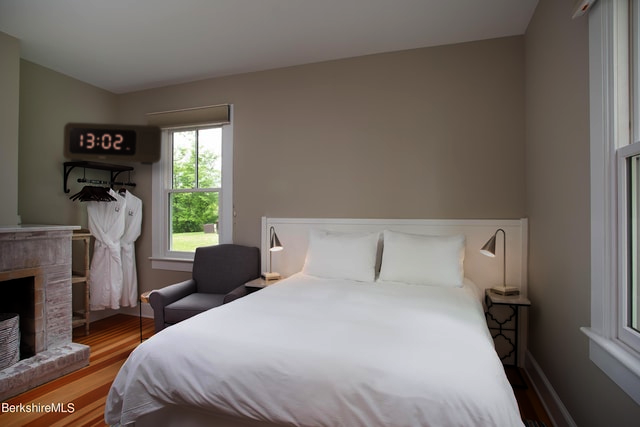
13:02
